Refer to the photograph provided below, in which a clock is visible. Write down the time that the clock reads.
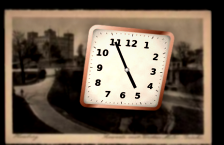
4:55
